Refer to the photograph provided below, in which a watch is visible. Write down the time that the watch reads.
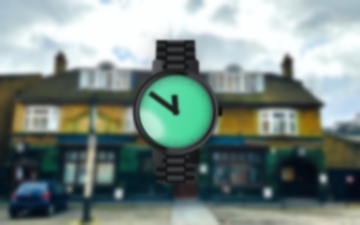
11:51
